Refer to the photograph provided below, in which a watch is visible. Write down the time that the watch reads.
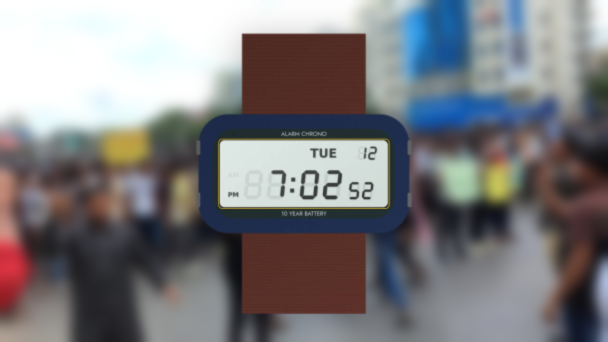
7:02:52
